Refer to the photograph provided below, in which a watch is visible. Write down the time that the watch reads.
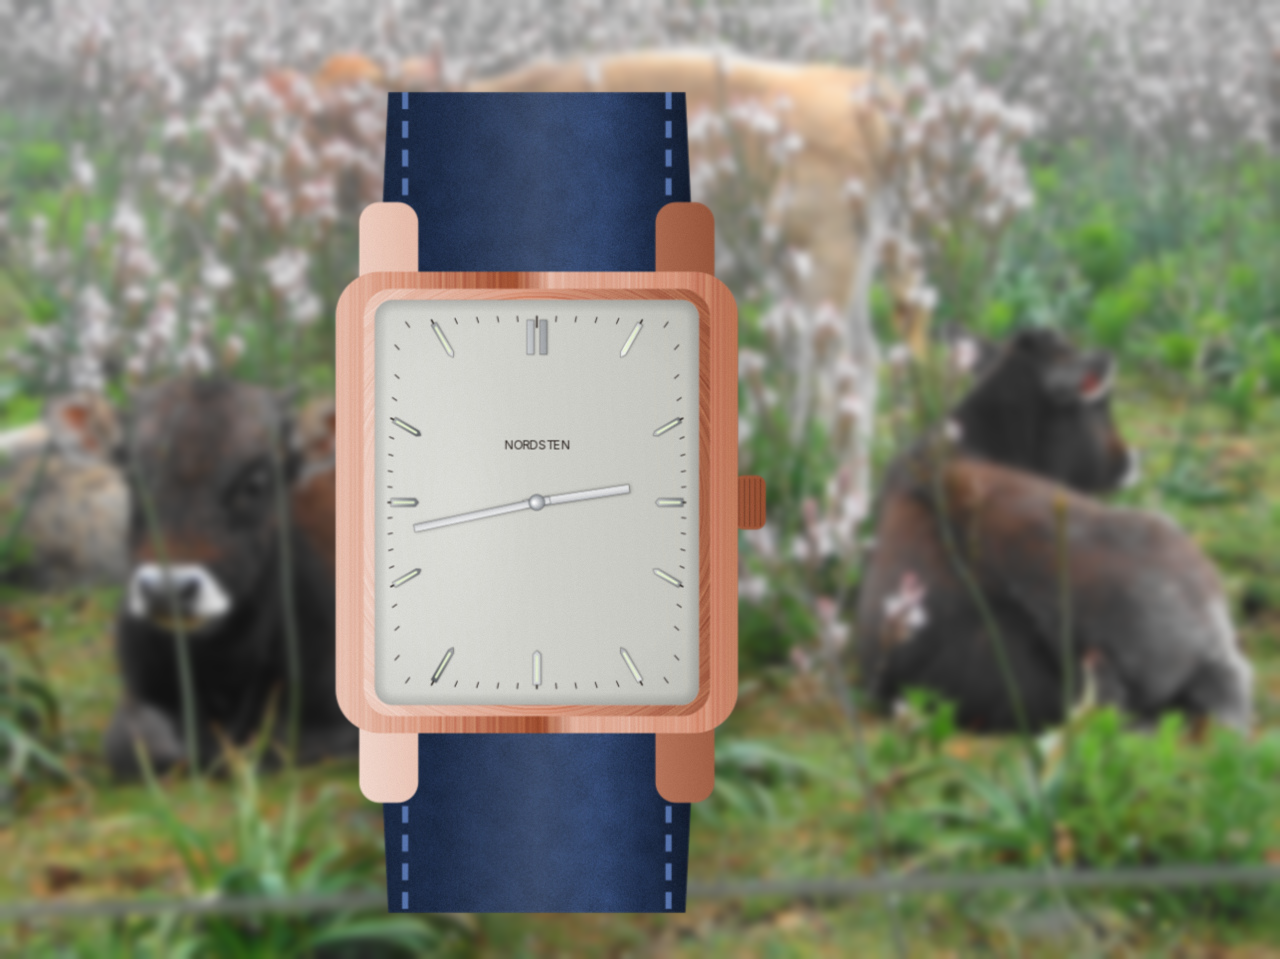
2:43
